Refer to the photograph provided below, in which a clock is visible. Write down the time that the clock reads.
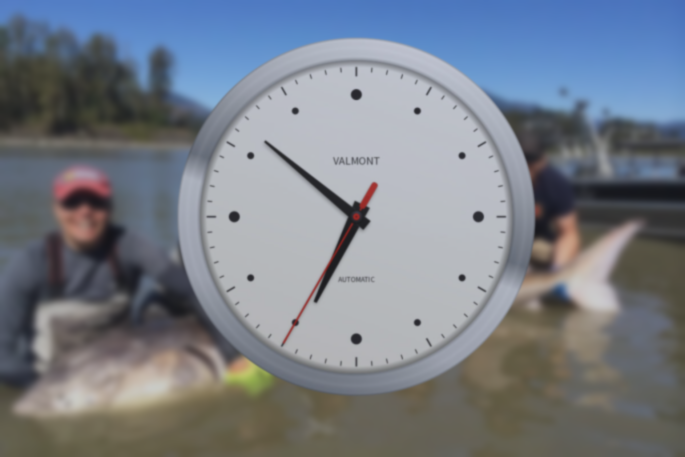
6:51:35
